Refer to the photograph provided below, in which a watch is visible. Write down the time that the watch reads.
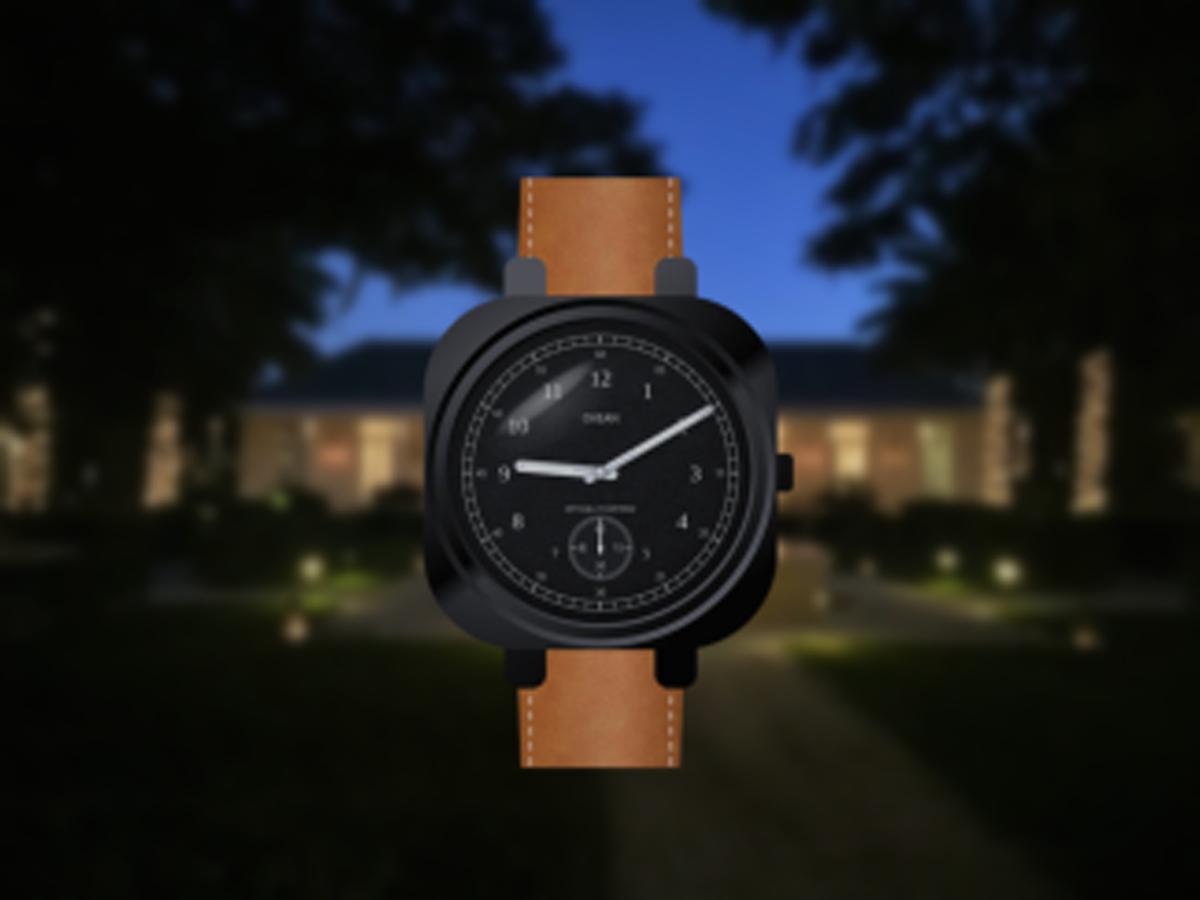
9:10
